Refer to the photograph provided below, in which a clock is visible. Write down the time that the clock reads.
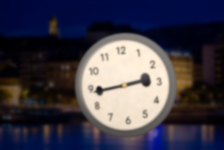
2:44
